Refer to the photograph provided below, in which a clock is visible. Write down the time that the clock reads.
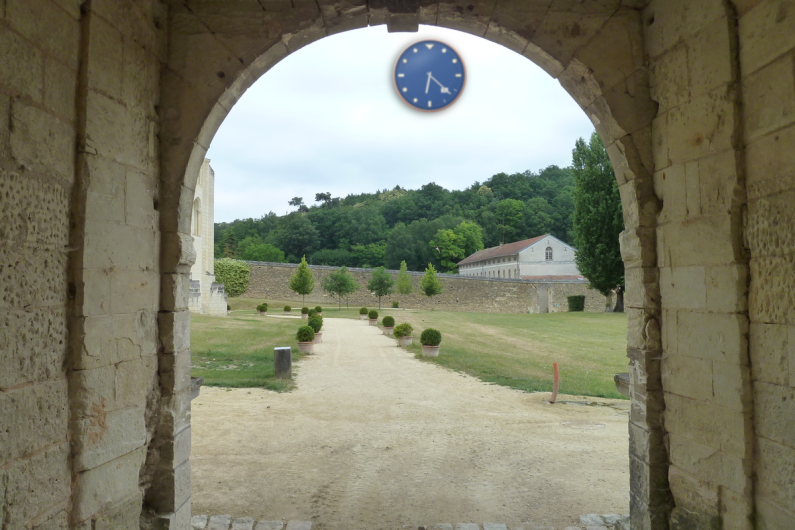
6:22
